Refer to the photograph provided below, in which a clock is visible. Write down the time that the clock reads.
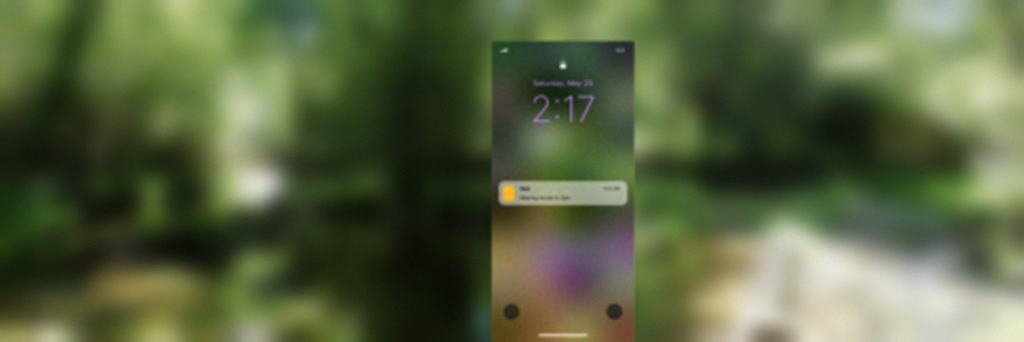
2:17
